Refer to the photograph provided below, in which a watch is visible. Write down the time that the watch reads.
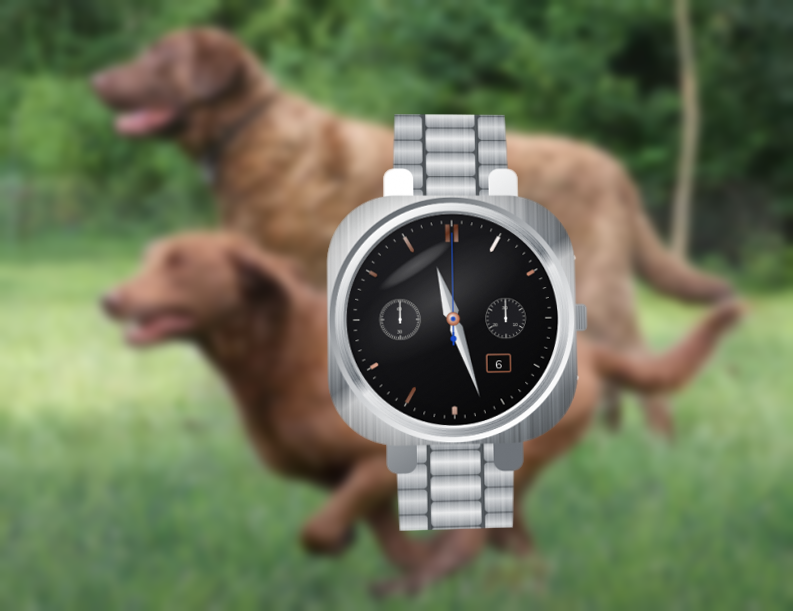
11:27
